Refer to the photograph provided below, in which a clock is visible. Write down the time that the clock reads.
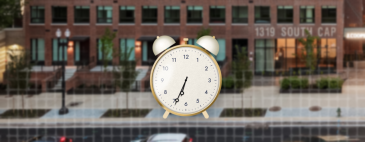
6:34
